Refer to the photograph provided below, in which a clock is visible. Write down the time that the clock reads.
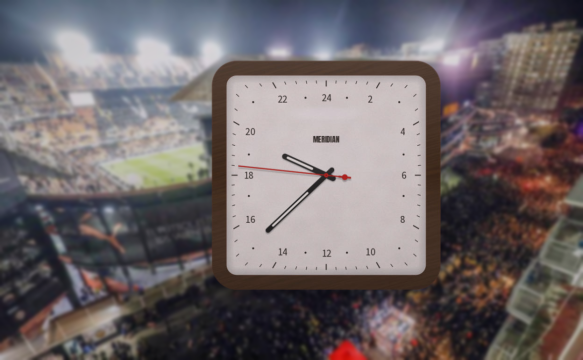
19:37:46
